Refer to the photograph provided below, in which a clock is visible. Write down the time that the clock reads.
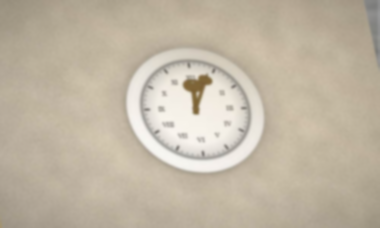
12:04
